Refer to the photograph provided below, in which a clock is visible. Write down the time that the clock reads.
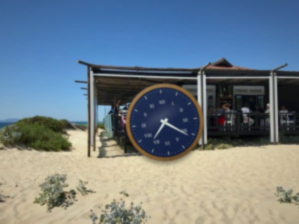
7:21
